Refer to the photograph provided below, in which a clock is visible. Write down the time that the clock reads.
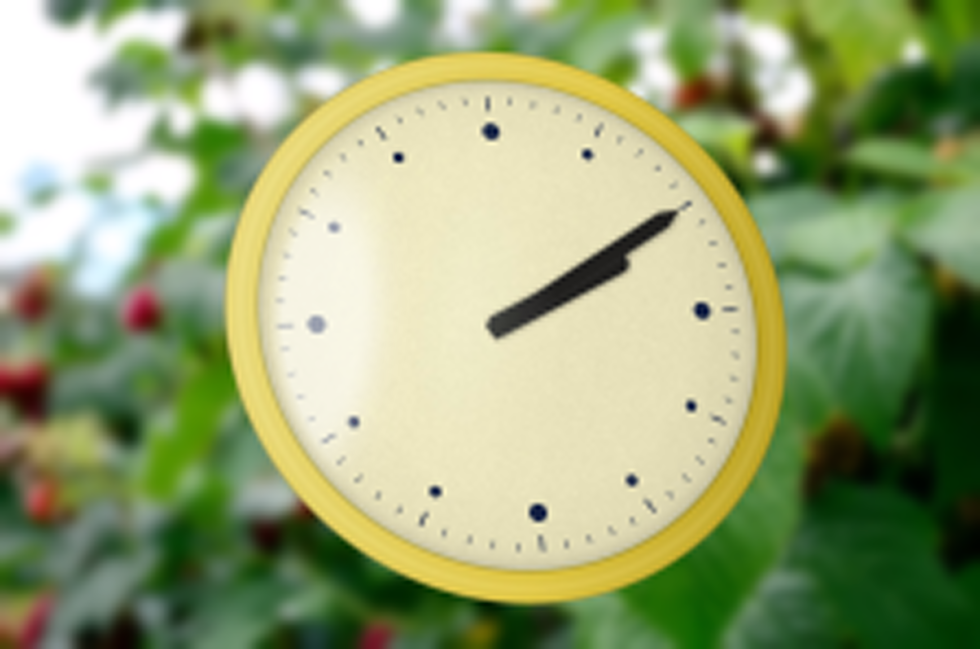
2:10
